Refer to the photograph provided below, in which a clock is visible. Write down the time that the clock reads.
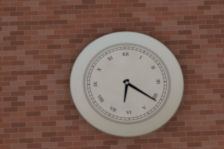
6:21
